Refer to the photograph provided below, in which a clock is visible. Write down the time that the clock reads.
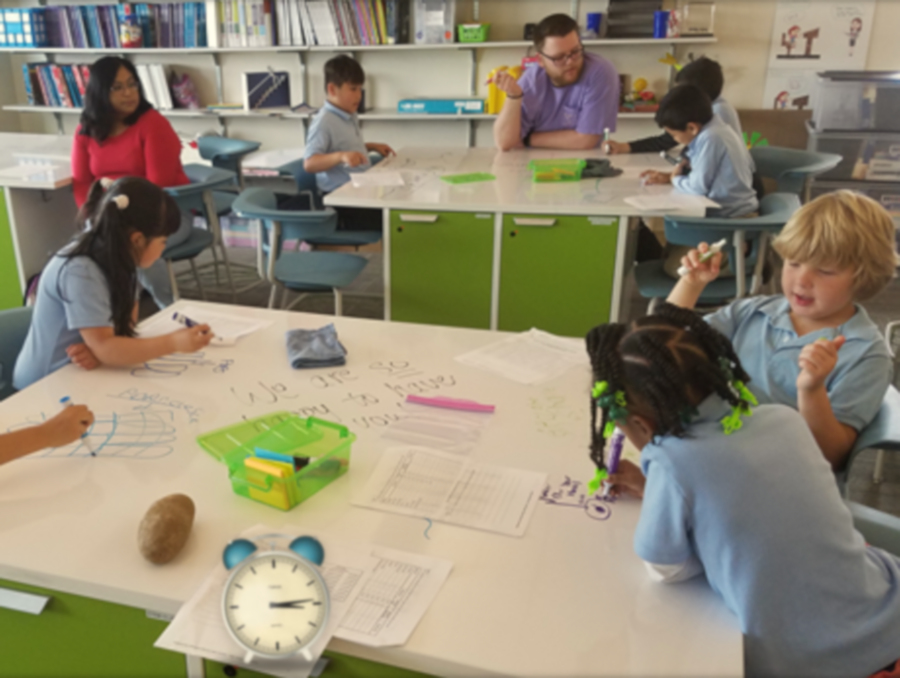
3:14
